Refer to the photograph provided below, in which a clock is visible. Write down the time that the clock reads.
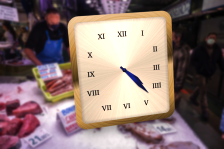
4:23
